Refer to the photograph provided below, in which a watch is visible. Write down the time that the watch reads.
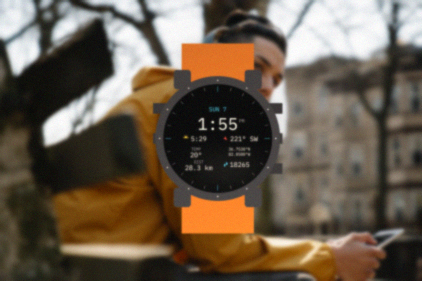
1:55
